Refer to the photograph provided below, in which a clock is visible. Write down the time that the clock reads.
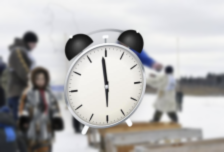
5:59
